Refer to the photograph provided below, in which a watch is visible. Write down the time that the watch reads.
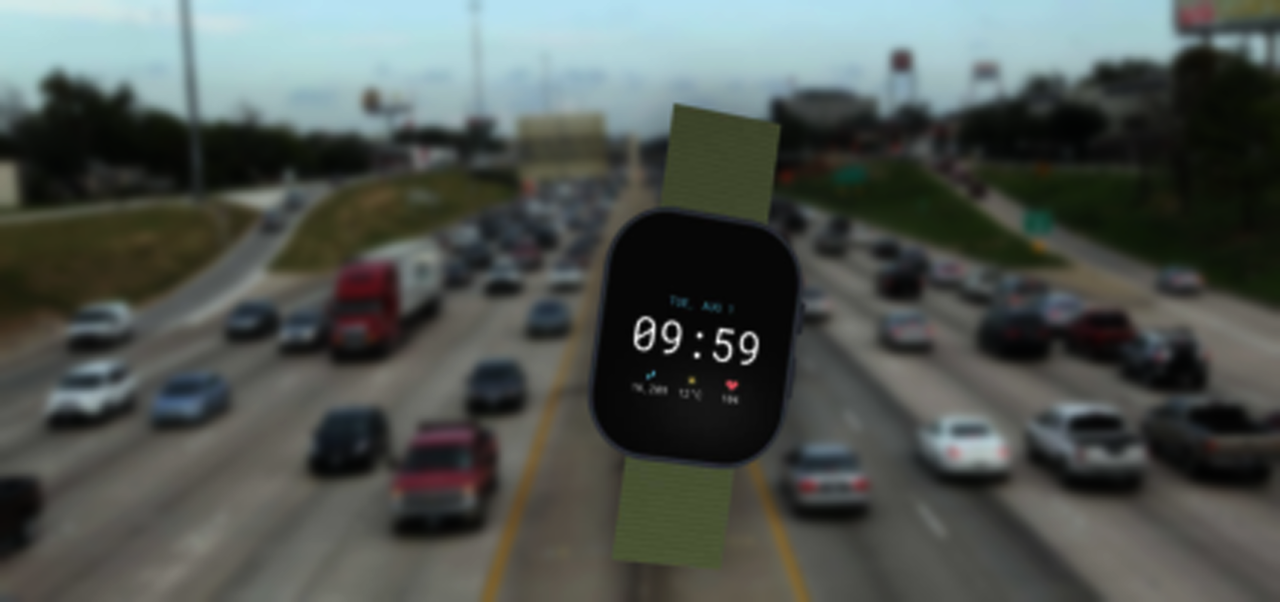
9:59
